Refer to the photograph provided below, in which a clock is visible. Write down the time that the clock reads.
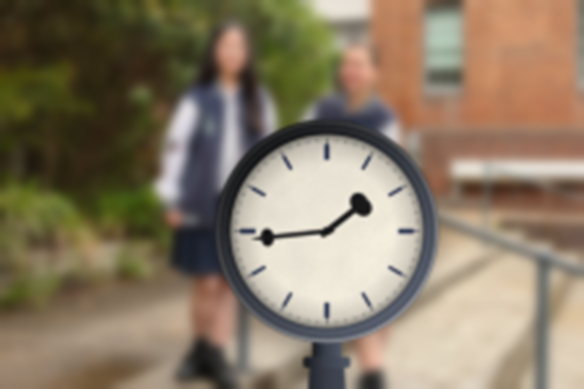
1:44
